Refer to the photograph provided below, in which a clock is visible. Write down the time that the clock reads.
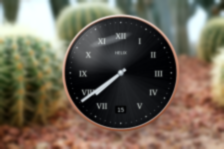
7:39
